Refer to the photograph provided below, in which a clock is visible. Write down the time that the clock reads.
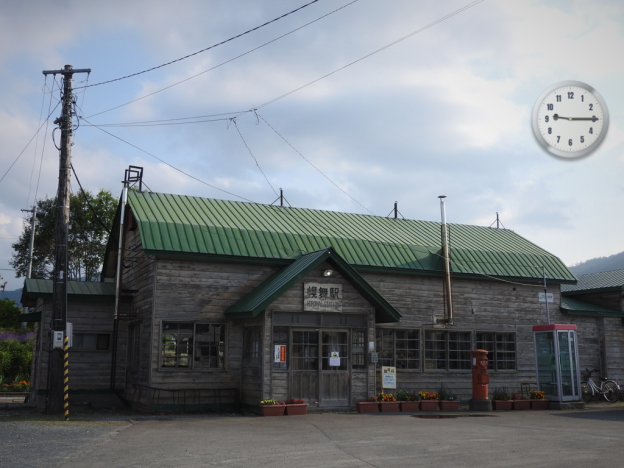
9:15
